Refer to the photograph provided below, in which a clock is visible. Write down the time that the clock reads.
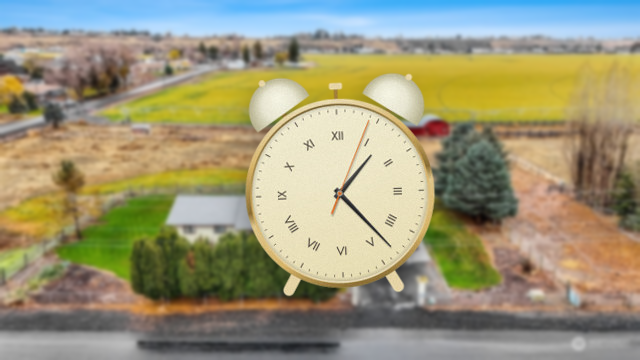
1:23:04
